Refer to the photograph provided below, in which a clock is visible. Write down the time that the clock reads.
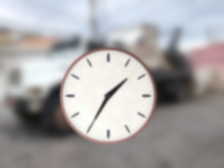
1:35
